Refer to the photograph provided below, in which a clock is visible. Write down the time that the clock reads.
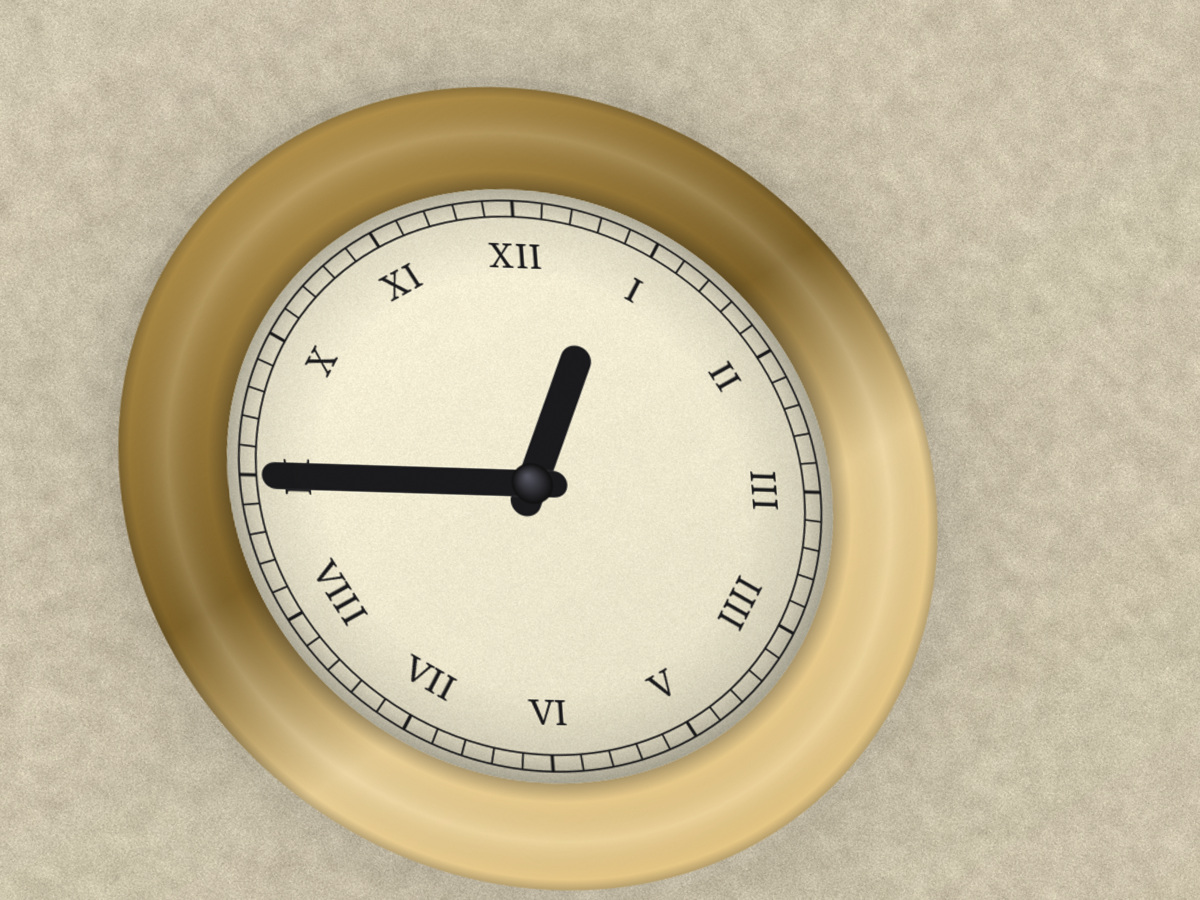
12:45
